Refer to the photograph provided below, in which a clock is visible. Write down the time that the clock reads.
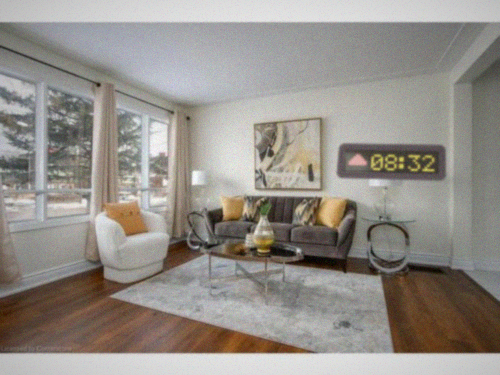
8:32
